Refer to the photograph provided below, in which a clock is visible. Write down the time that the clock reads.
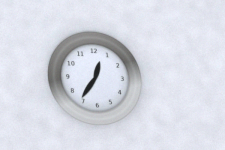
12:36
